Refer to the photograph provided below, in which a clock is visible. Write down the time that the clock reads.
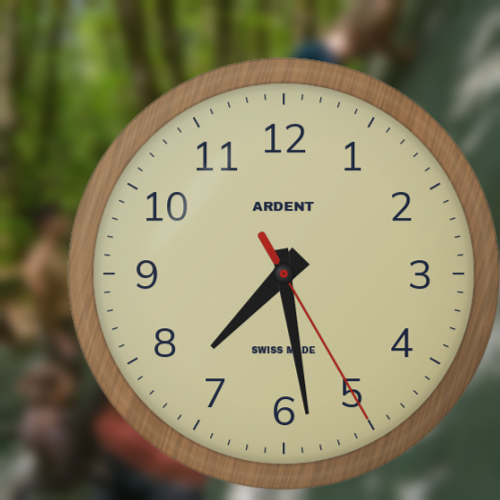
7:28:25
